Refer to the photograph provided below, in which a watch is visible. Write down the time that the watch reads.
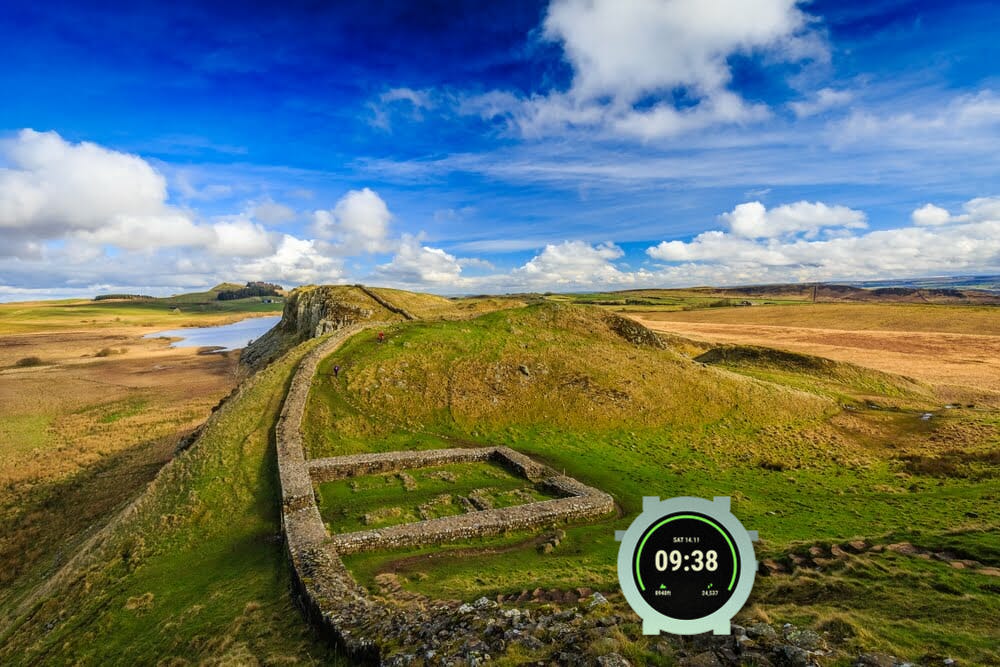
9:38
